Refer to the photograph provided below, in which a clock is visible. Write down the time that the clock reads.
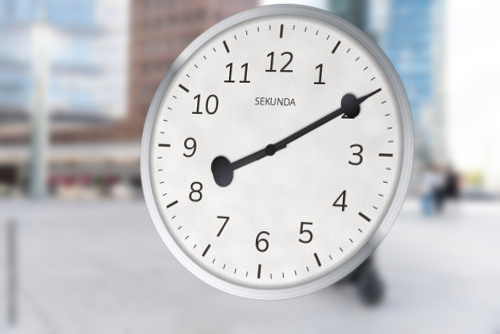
8:10
